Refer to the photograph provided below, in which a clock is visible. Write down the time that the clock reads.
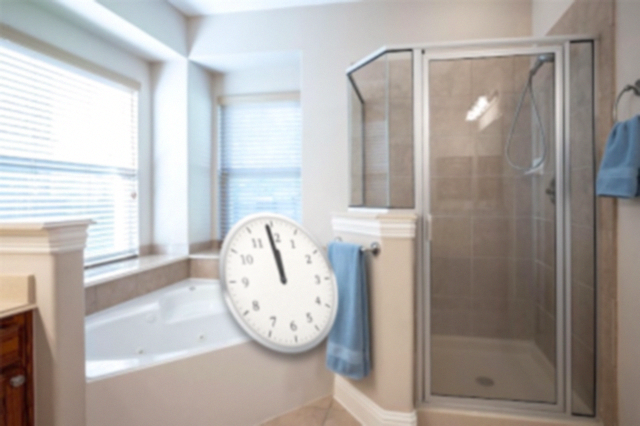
11:59
